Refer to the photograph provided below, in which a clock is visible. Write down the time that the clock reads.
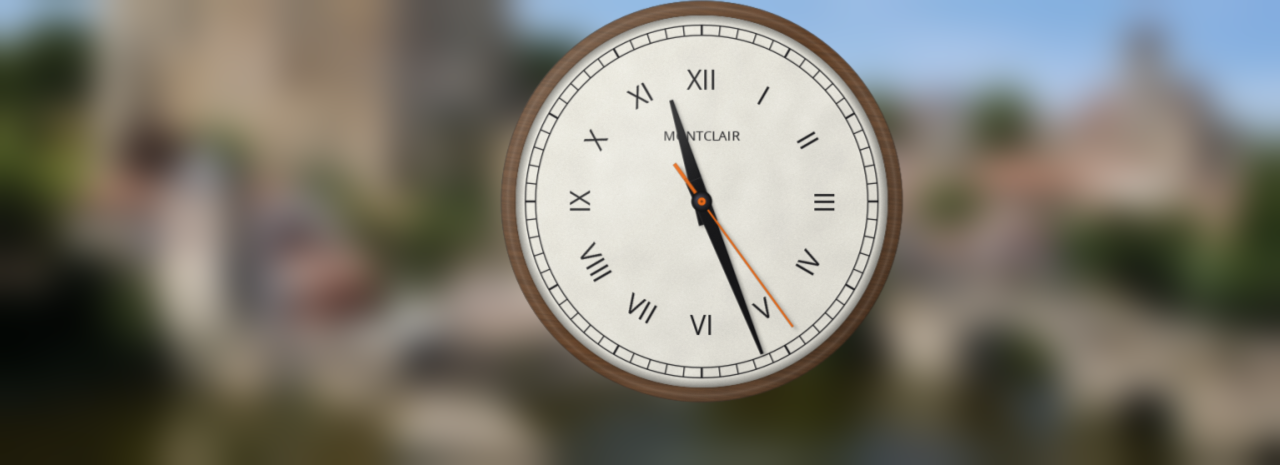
11:26:24
